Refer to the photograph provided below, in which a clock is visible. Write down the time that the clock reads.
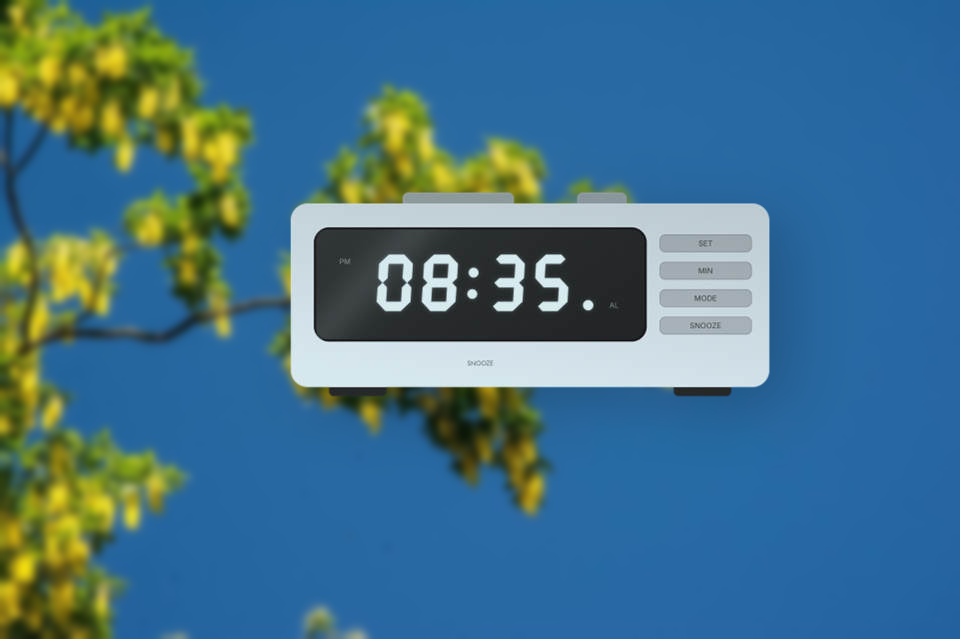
8:35
